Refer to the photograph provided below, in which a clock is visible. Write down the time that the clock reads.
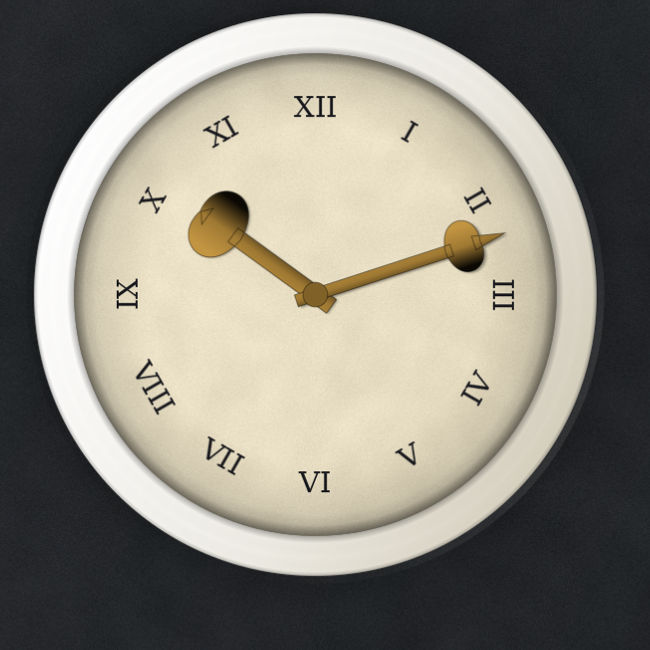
10:12
